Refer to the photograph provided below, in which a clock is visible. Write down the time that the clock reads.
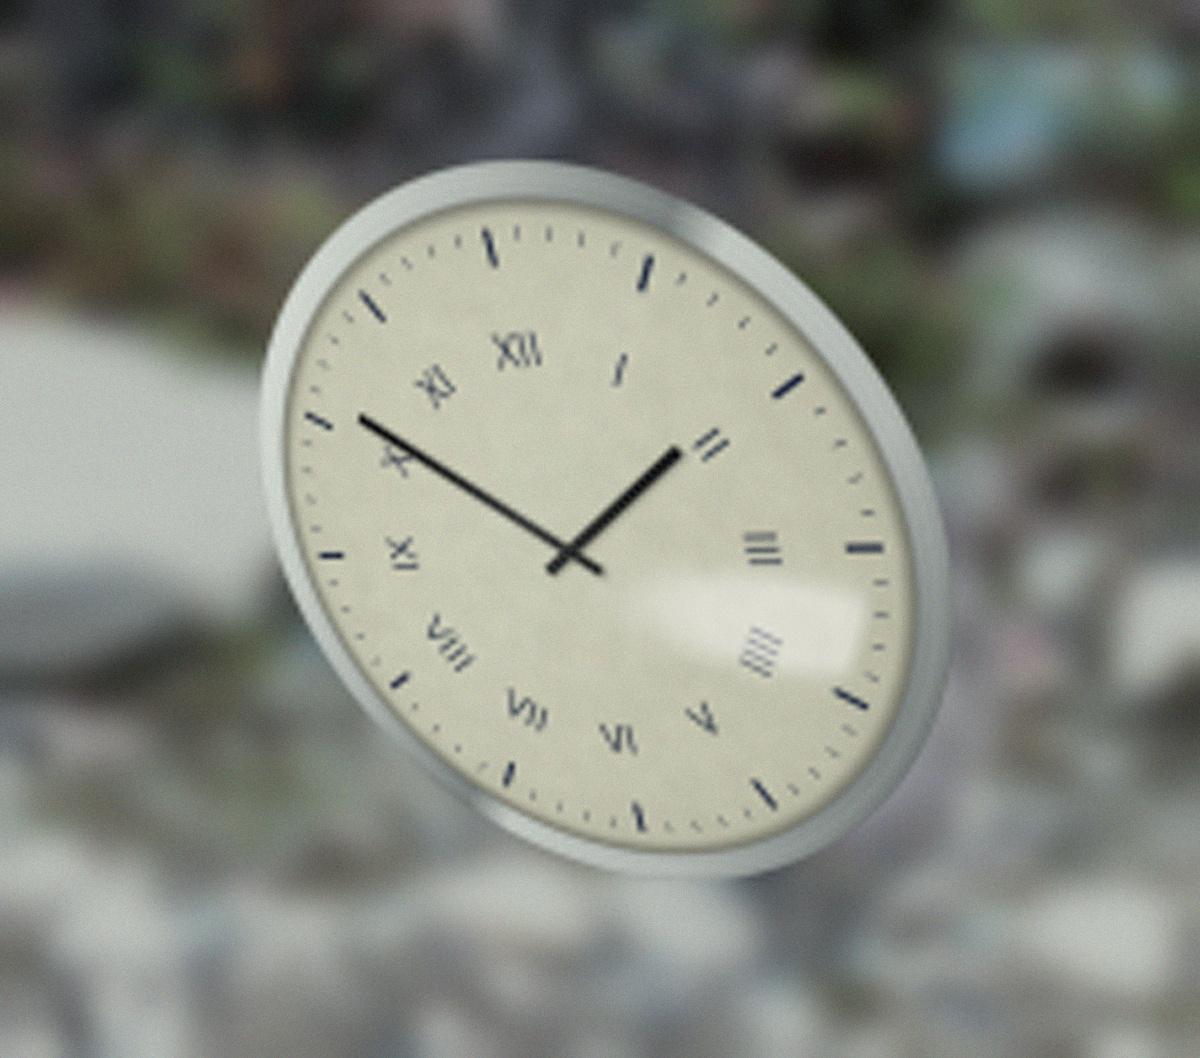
1:51
